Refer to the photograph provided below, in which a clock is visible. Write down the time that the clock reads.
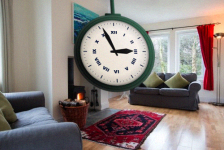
2:56
